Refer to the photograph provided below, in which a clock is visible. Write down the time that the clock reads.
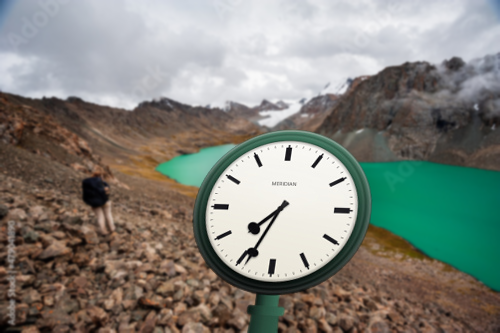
7:34
